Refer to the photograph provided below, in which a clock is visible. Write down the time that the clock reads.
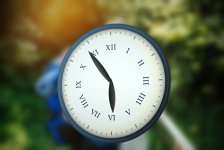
5:54
